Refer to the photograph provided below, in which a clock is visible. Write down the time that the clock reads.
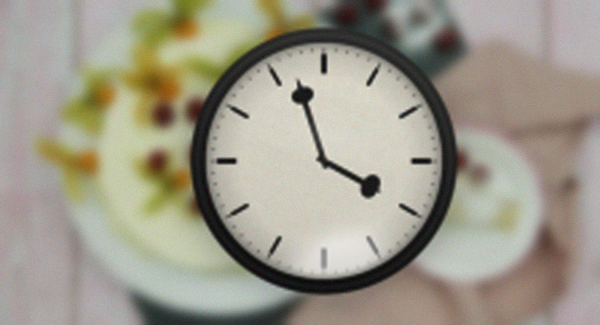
3:57
